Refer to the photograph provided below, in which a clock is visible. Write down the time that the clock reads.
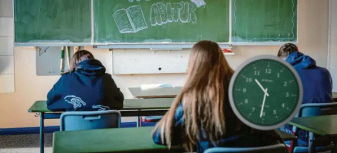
10:31
